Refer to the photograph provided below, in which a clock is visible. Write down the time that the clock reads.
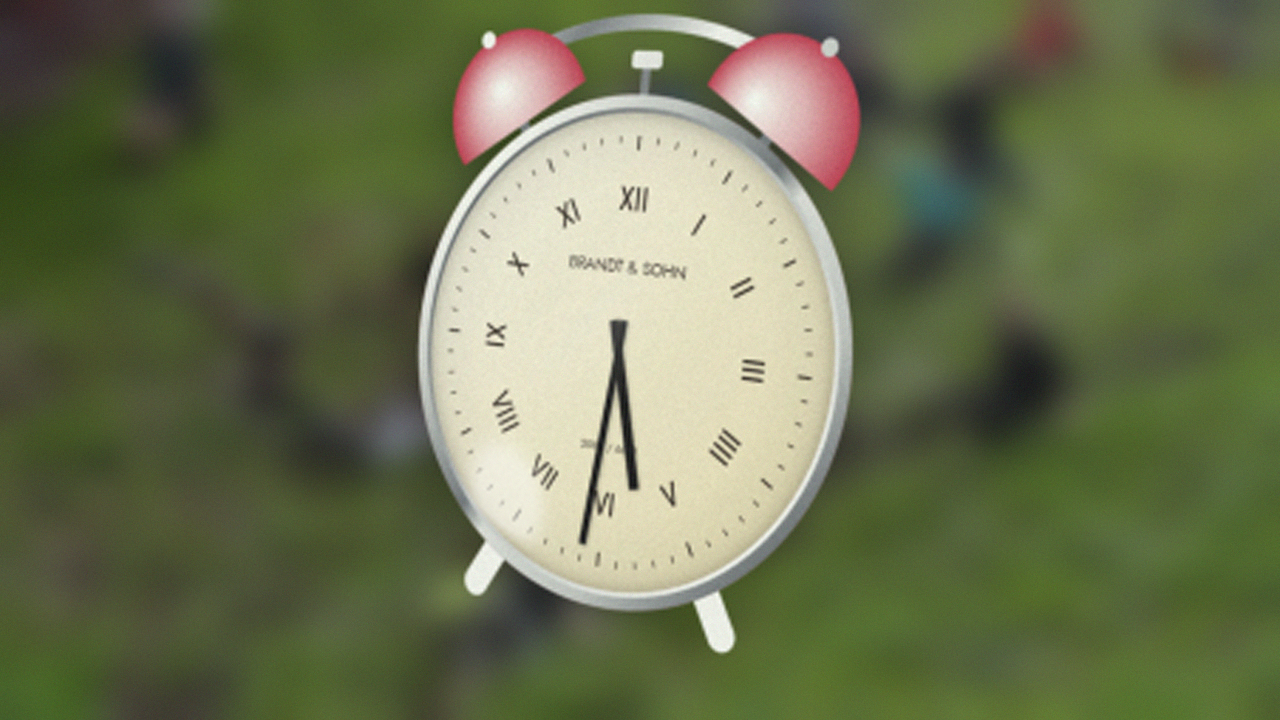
5:31
